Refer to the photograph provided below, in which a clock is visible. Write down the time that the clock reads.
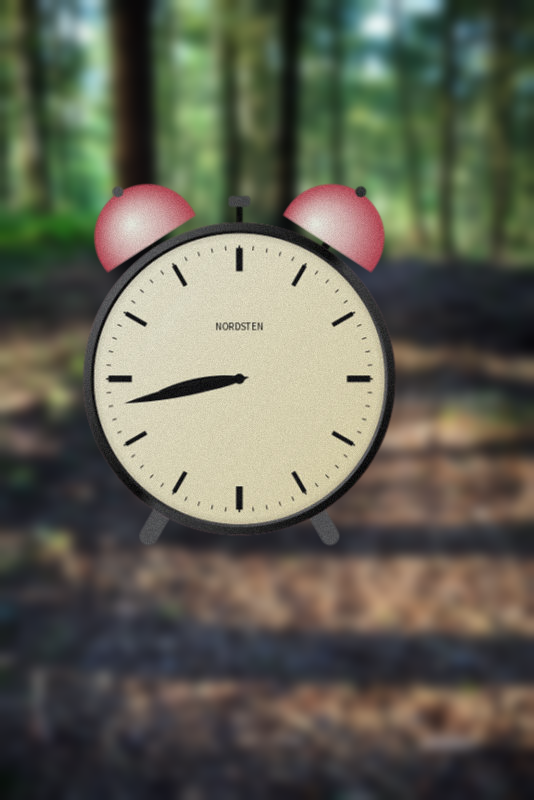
8:43
